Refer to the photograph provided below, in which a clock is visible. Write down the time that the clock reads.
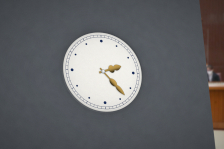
2:23
